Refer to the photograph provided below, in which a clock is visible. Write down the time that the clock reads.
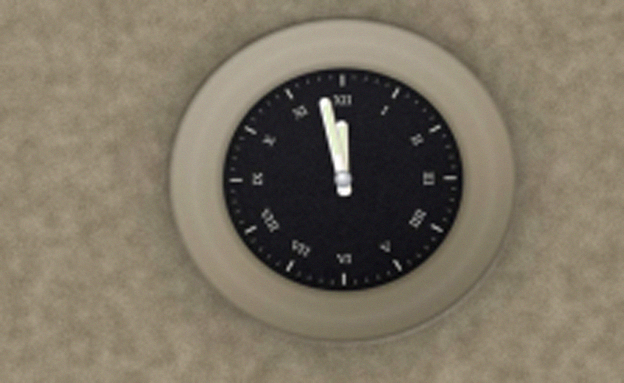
11:58
